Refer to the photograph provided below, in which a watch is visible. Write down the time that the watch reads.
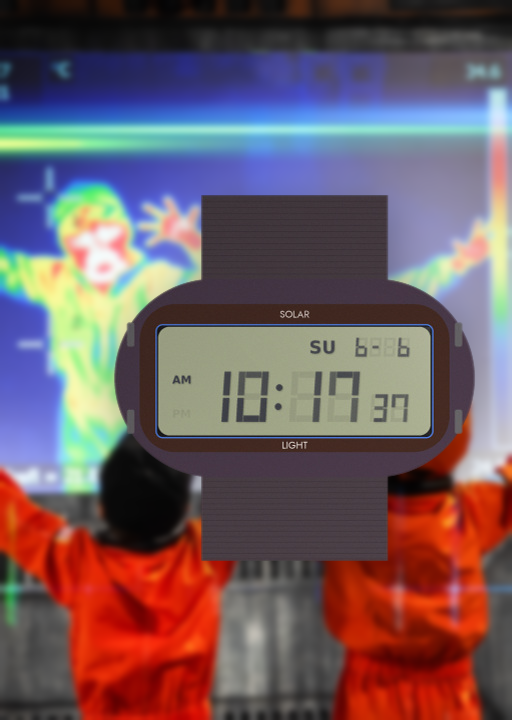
10:17:37
